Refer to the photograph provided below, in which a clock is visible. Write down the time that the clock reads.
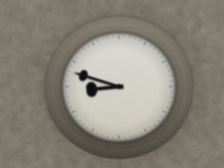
8:48
